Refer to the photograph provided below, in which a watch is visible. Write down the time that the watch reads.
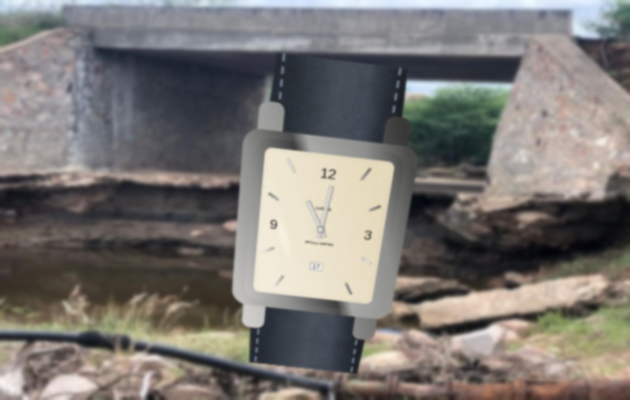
11:01
